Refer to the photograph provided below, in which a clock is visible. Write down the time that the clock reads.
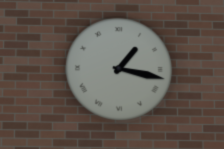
1:17
